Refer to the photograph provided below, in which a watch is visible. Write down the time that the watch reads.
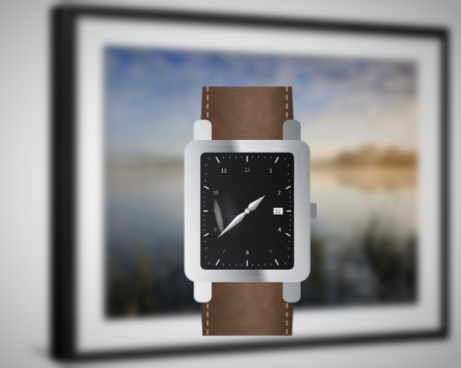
1:38
